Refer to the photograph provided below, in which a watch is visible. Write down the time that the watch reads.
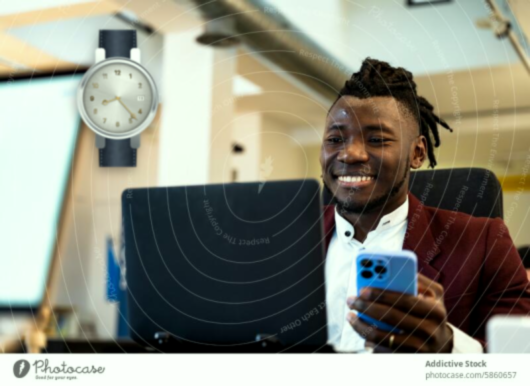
8:23
